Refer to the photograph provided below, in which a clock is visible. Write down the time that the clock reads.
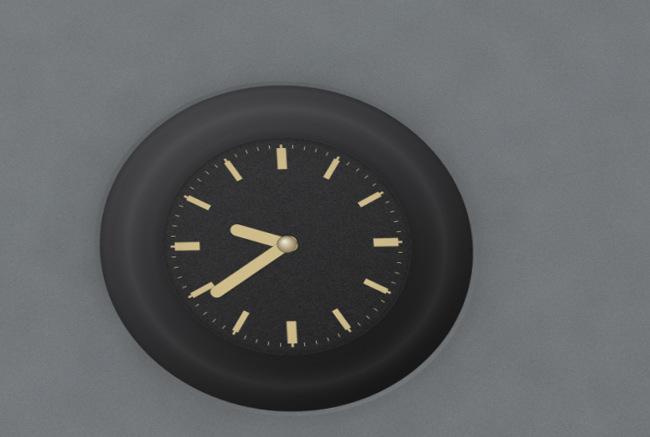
9:39
